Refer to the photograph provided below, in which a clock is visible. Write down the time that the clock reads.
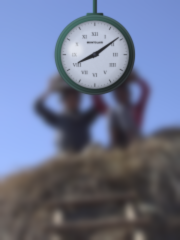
8:09
